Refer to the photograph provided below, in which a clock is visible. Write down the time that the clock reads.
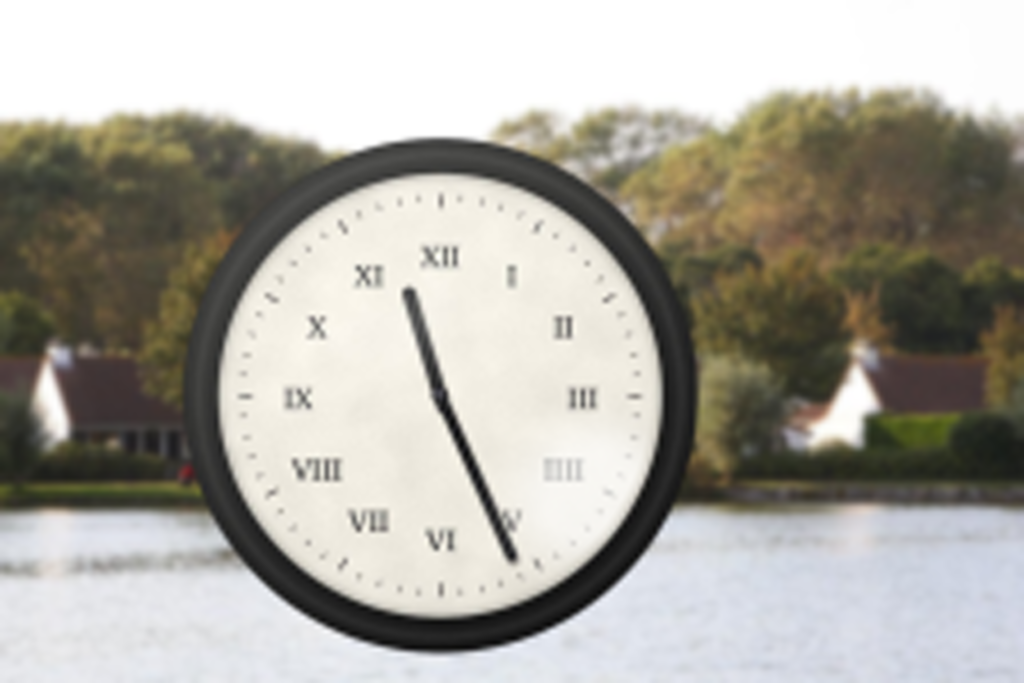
11:26
